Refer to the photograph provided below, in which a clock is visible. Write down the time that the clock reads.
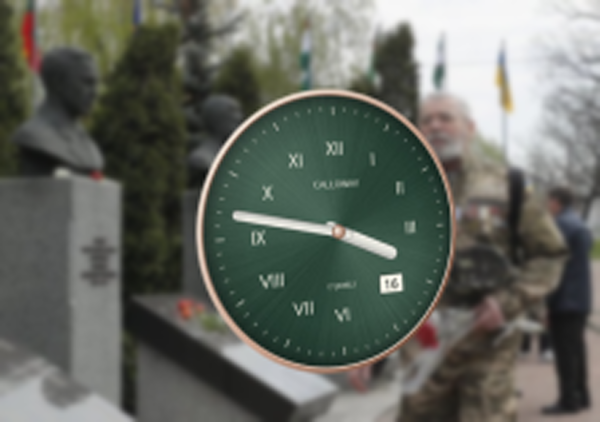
3:47
